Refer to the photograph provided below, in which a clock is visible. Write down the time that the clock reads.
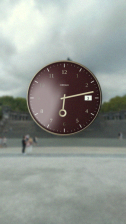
6:13
